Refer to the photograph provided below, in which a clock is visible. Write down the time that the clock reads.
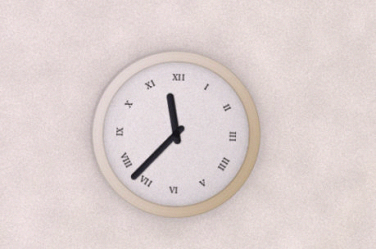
11:37
